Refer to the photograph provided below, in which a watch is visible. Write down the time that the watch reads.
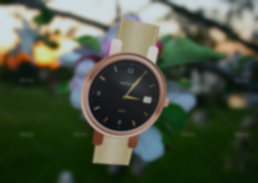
3:05
